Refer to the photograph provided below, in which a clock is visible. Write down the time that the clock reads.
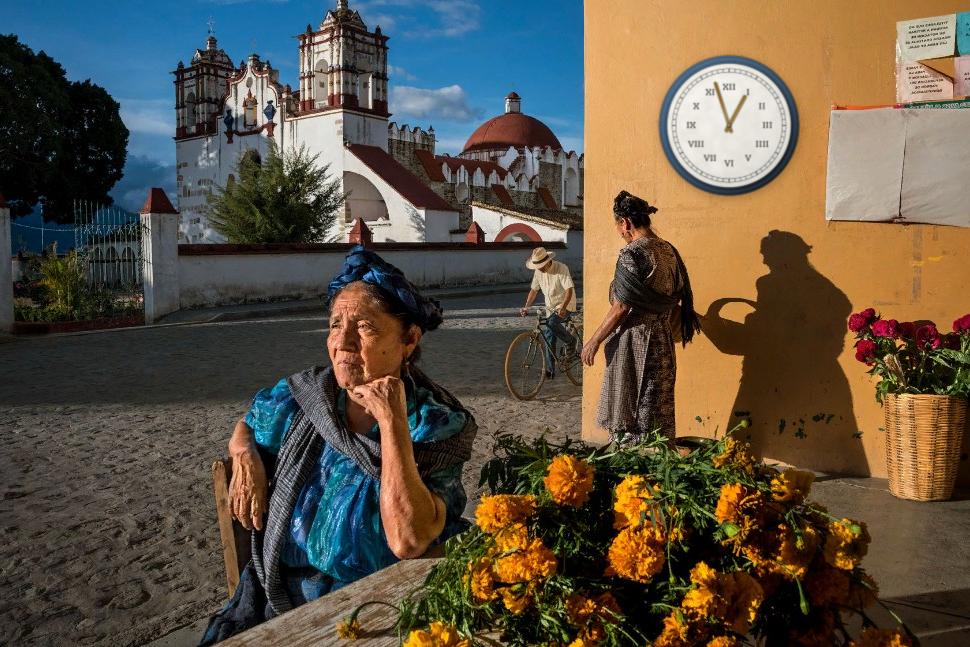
12:57
